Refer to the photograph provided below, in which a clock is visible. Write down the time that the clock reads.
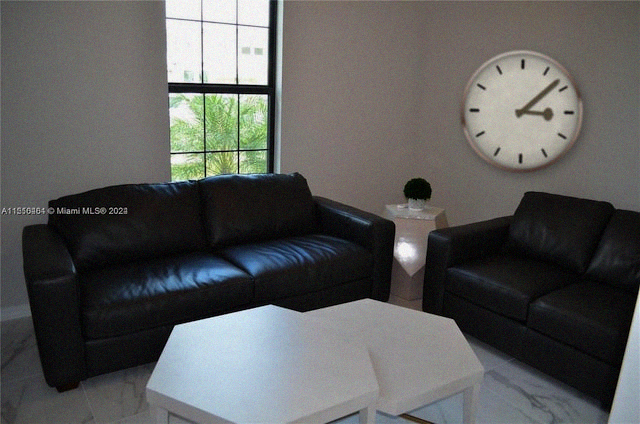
3:08
